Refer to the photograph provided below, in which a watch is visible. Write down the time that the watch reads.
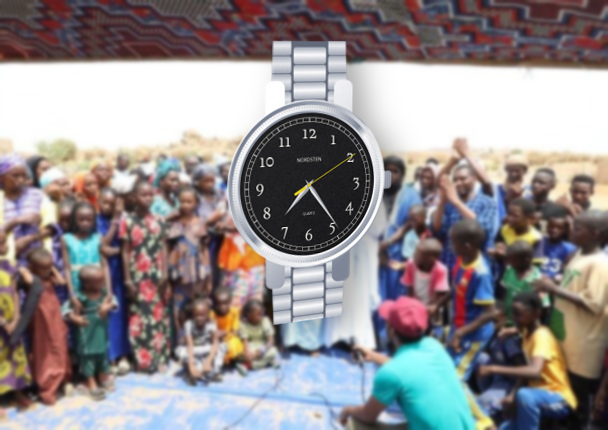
7:24:10
